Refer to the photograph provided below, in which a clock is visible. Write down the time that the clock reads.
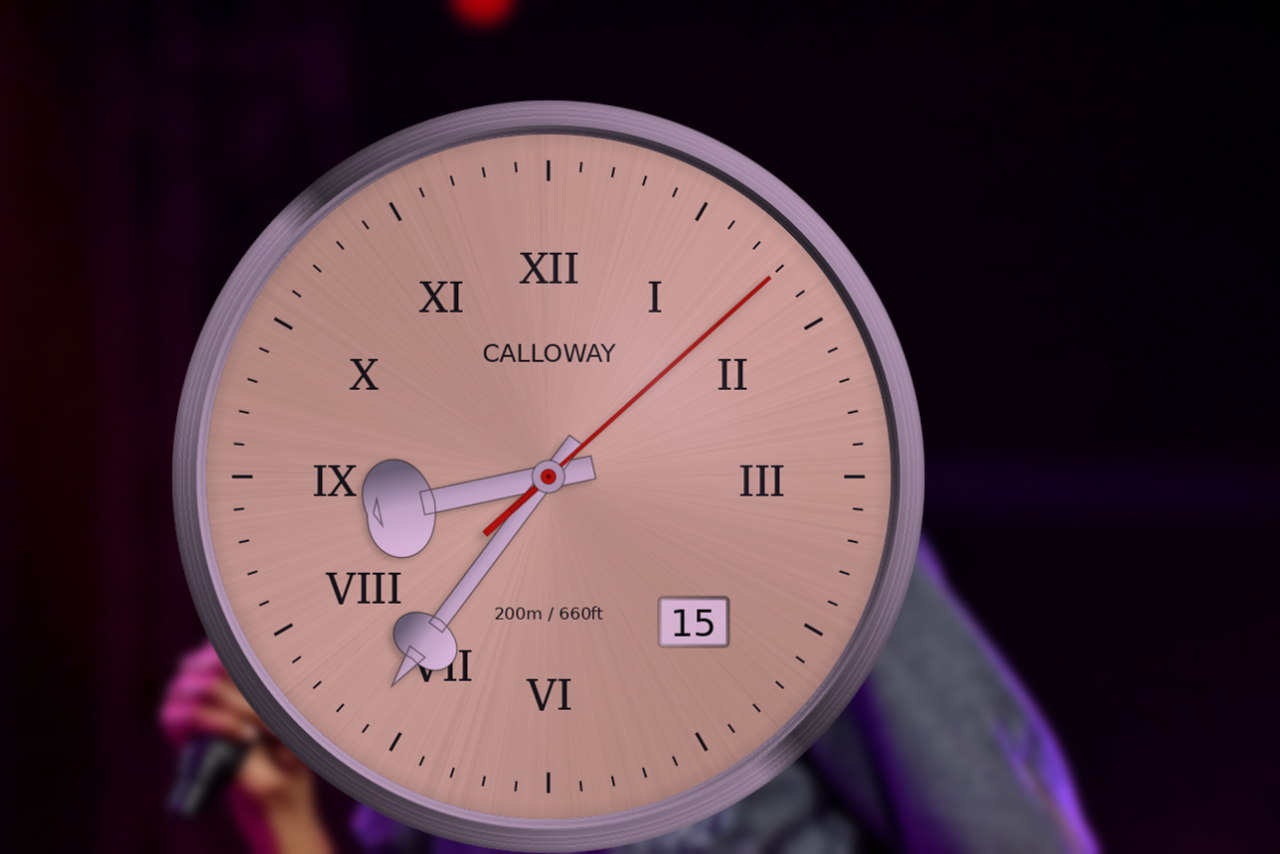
8:36:08
